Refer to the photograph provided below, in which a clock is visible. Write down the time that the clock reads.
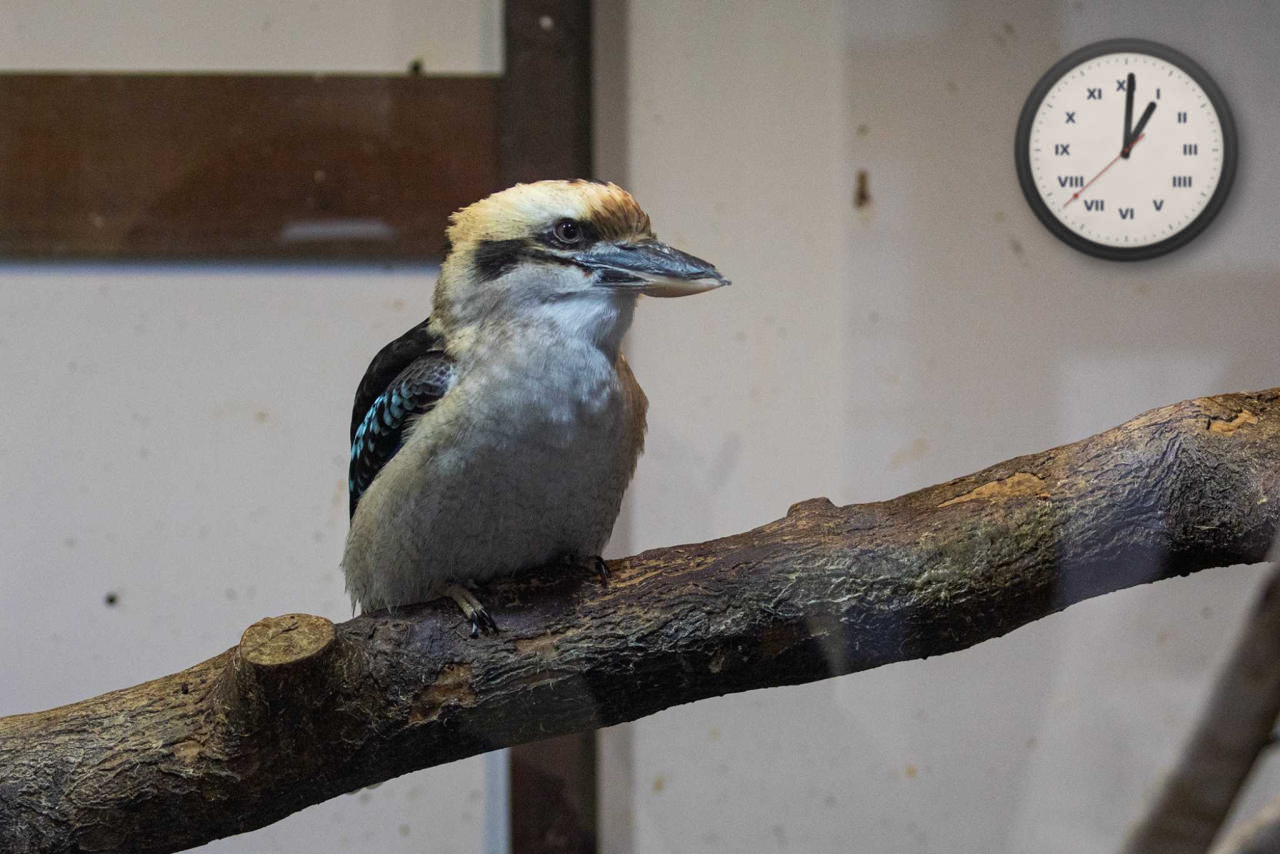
1:00:38
